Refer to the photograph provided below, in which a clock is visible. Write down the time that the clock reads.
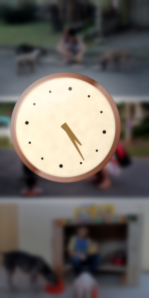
4:24
